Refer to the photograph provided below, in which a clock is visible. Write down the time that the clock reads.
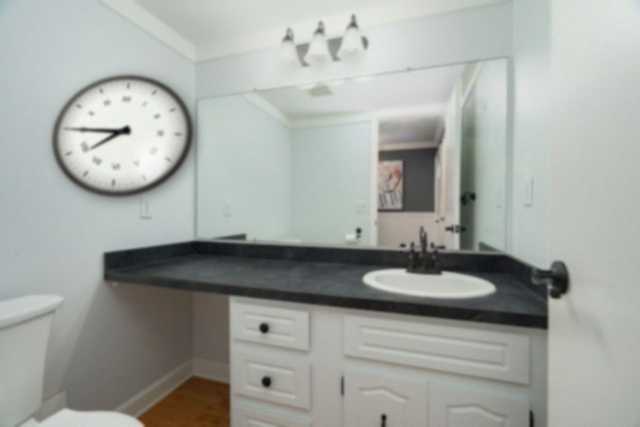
7:45
